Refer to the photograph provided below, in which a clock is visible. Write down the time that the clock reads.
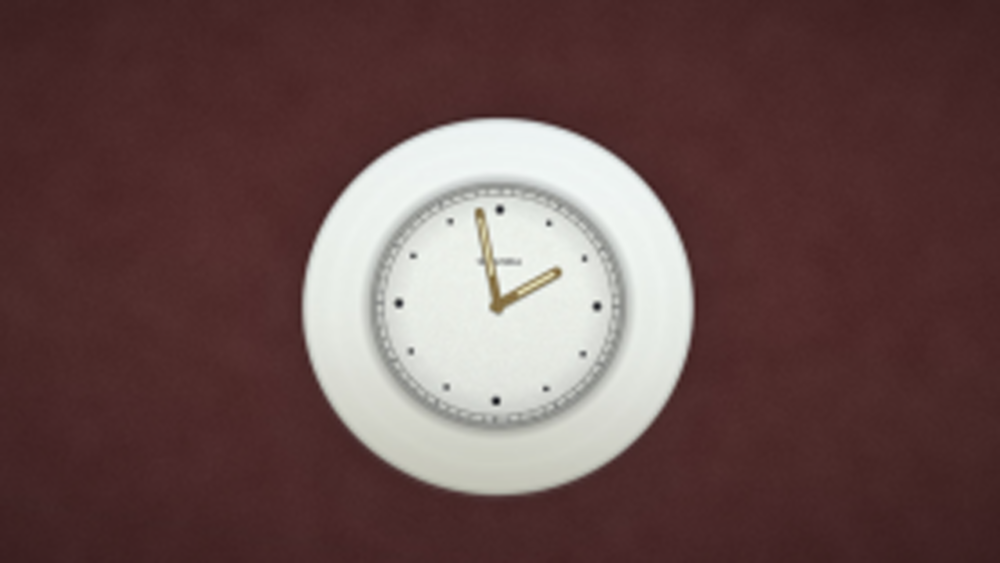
1:58
